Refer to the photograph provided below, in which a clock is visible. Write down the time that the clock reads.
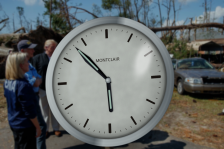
5:53
